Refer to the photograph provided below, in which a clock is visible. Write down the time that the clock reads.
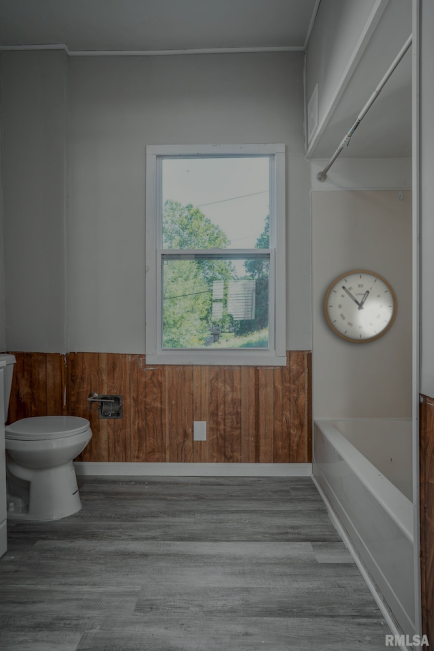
12:53
